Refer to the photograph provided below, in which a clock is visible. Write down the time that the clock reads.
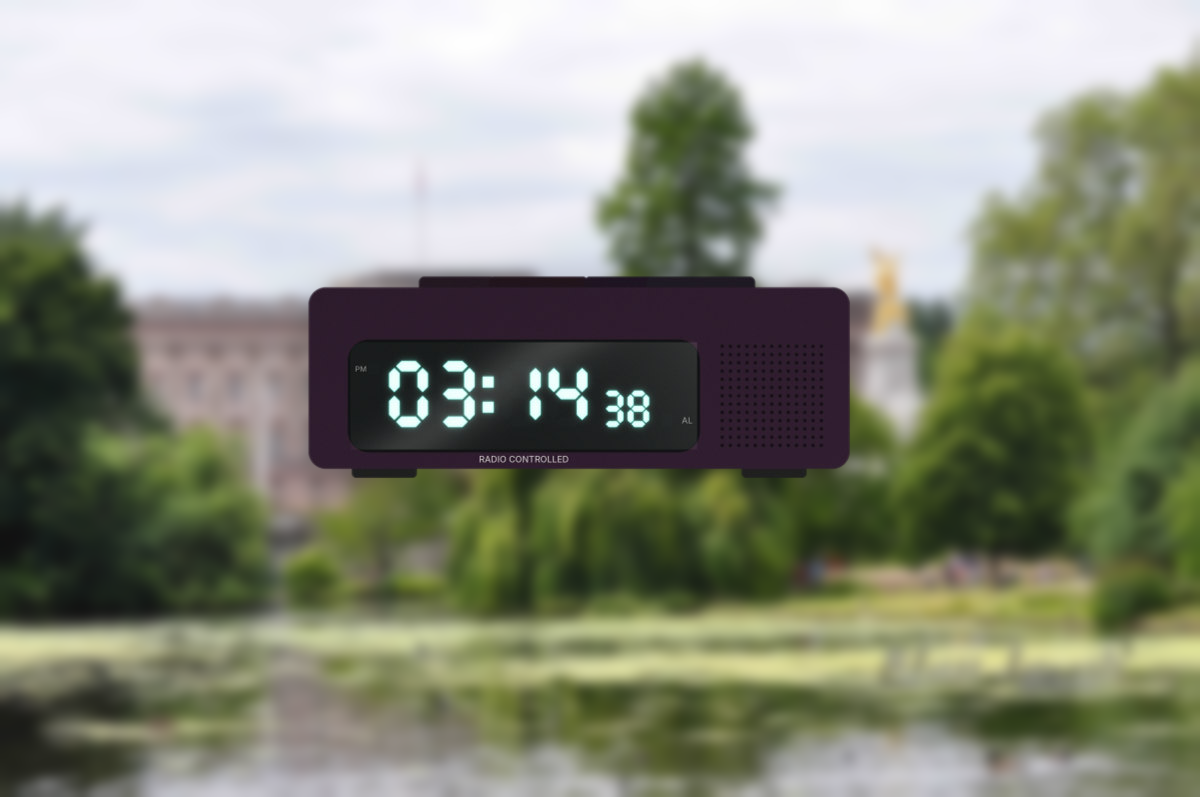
3:14:38
